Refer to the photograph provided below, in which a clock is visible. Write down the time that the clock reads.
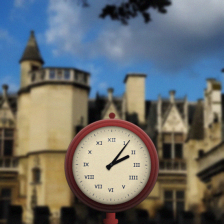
2:06
